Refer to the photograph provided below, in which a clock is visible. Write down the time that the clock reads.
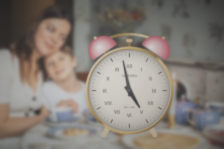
4:58
